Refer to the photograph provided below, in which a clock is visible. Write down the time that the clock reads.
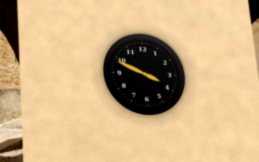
3:49
